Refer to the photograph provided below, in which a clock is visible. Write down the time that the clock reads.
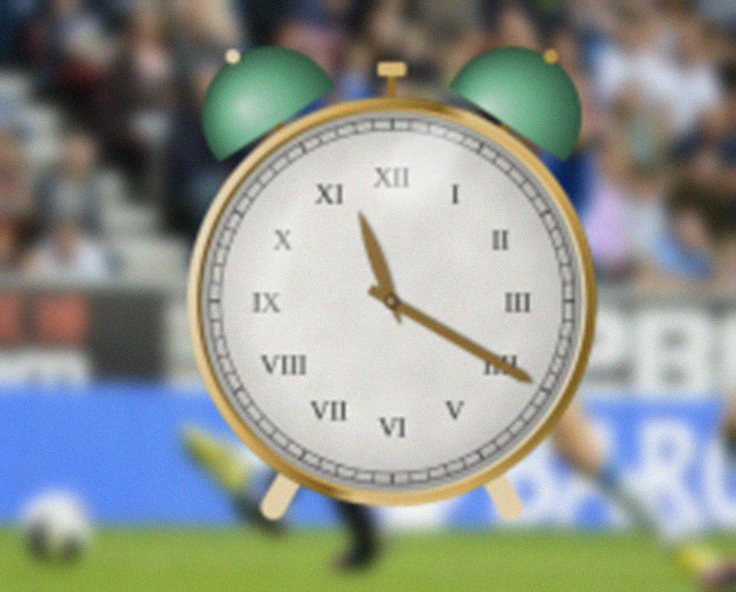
11:20
